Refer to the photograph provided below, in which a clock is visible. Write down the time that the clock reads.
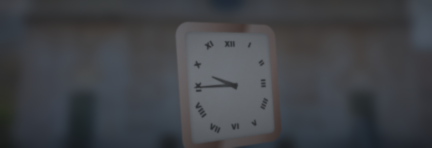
9:45
